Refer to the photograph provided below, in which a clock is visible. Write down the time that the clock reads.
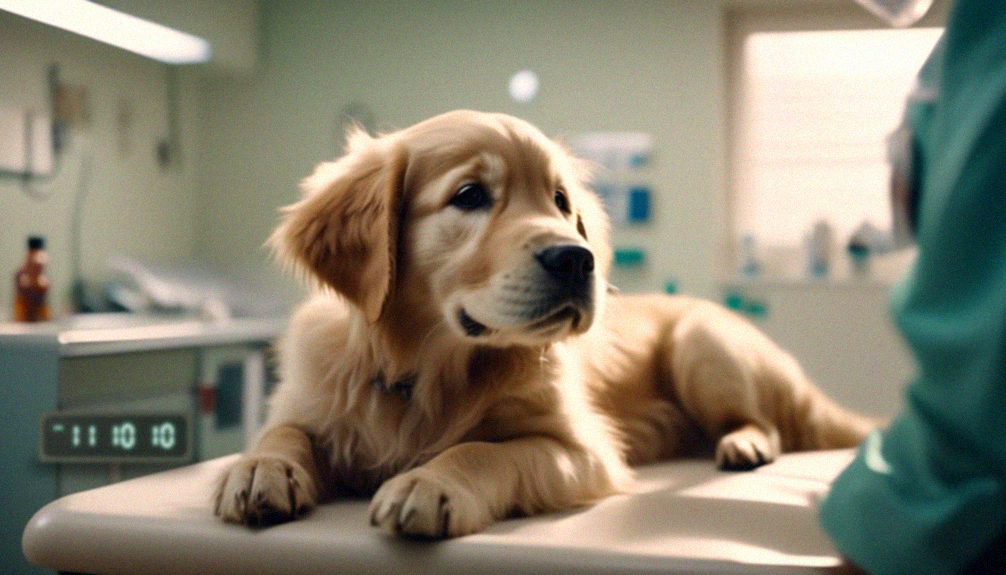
11:10:10
